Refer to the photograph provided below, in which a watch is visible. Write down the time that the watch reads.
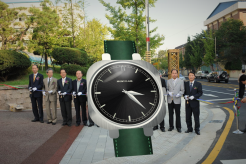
3:23
